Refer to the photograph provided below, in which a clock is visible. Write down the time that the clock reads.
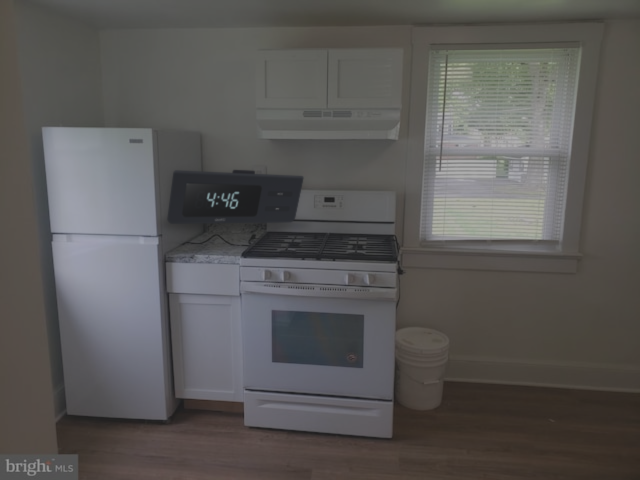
4:46
